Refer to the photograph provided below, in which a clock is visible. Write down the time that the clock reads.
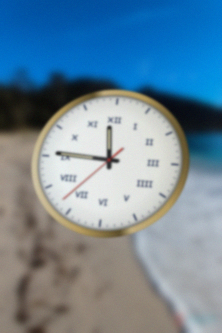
11:45:37
